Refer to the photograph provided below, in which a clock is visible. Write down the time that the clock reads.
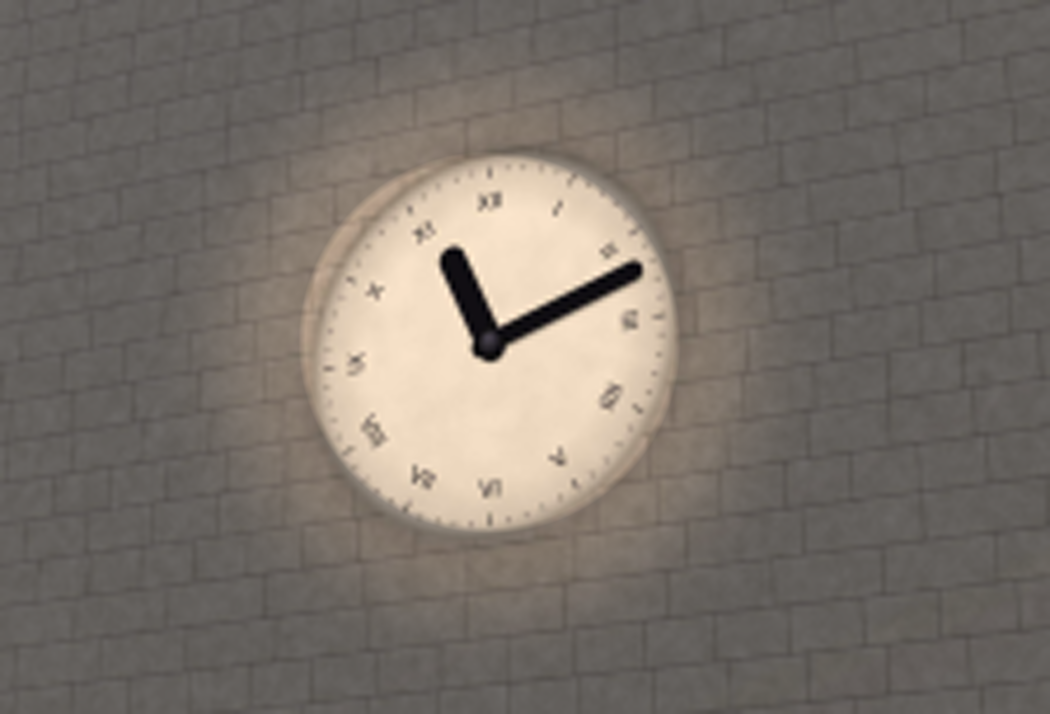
11:12
